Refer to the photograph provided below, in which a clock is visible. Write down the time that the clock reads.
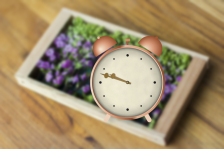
9:48
